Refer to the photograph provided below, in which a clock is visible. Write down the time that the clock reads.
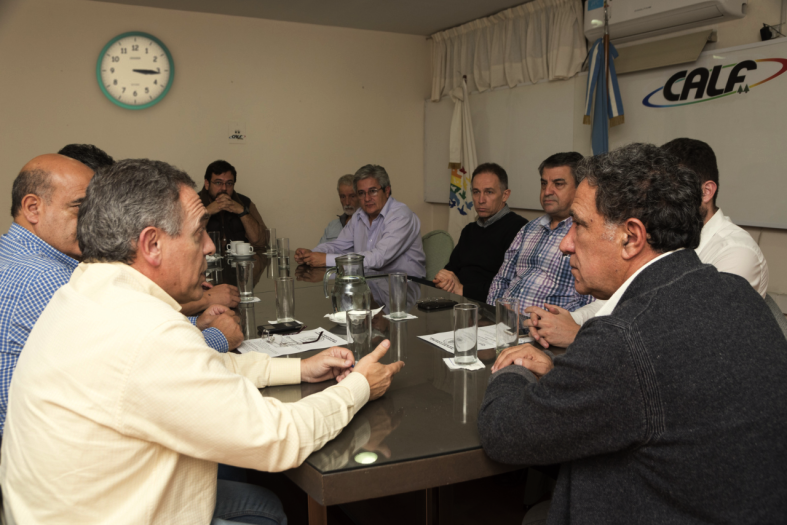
3:16
